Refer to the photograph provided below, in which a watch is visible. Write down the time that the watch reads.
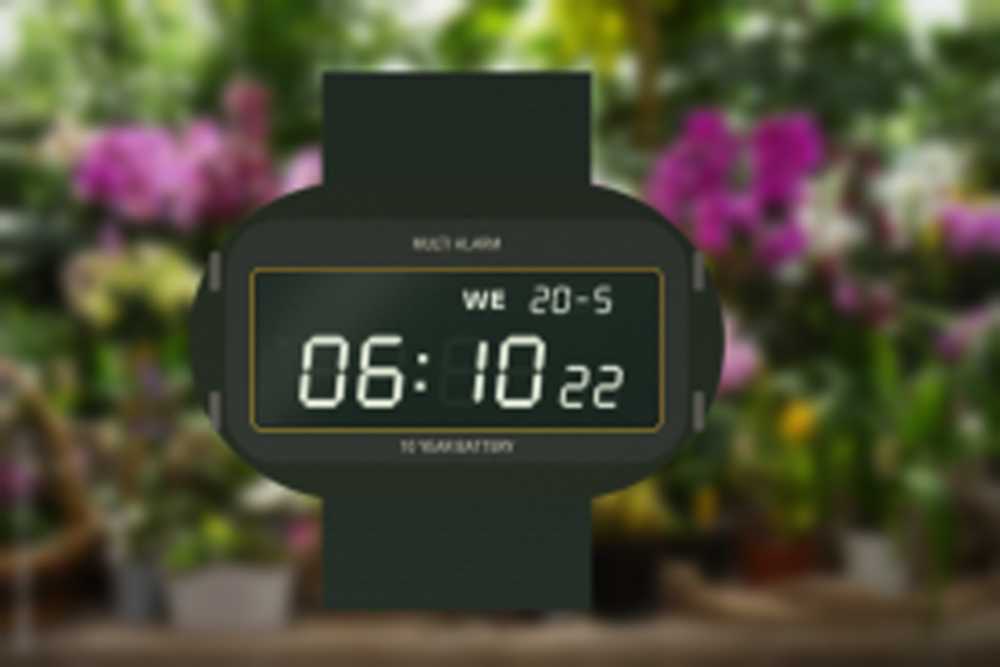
6:10:22
